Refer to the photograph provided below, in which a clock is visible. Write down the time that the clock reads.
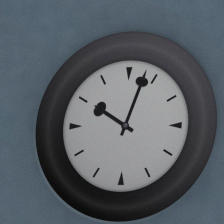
10:03
